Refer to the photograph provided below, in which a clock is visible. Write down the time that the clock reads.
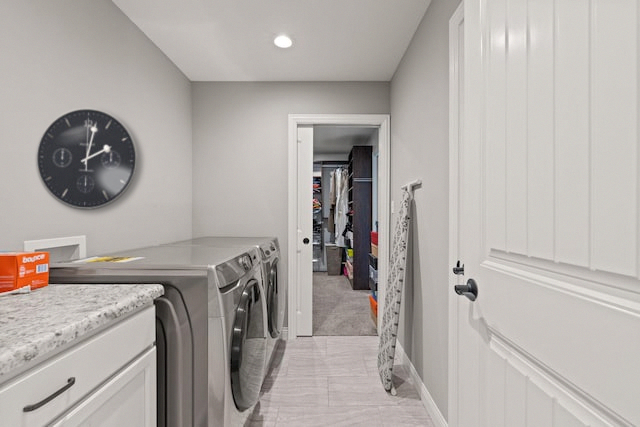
2:02
